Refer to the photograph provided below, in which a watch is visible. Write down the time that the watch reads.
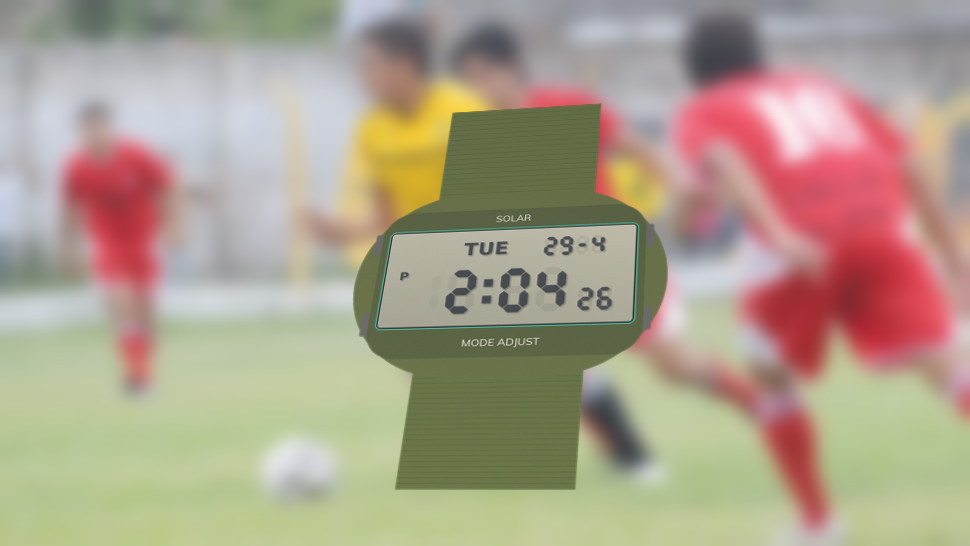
2:04:26
